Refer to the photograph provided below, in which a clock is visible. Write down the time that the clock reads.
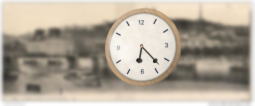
6:23
